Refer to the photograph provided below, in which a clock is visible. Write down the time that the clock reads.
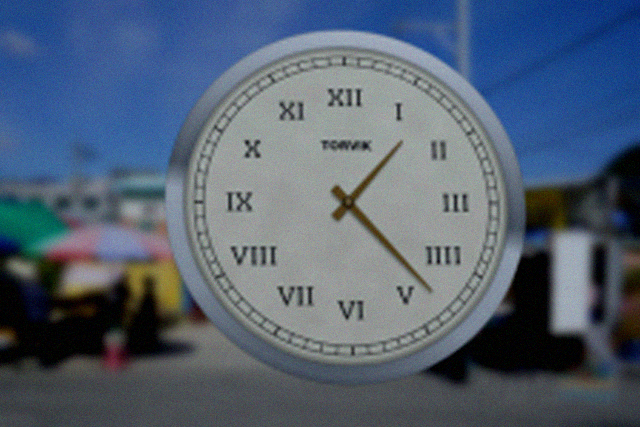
1:23
